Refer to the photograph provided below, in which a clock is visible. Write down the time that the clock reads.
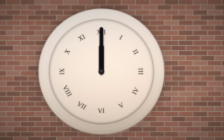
12:00
